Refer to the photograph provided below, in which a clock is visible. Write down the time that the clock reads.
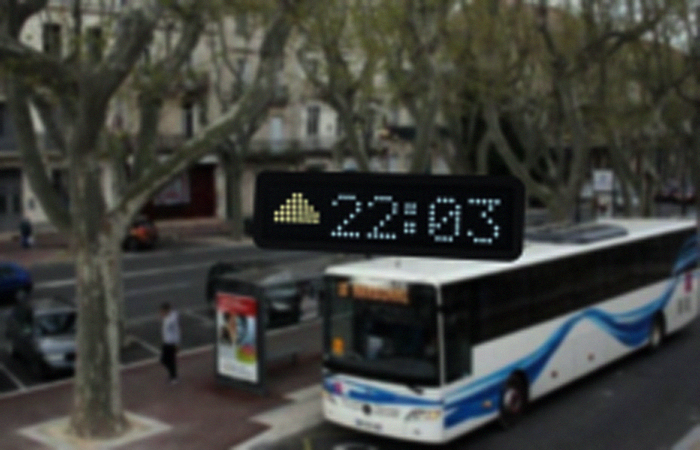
22:03
